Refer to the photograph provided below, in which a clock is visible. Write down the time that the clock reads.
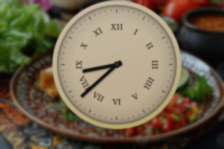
8:38
